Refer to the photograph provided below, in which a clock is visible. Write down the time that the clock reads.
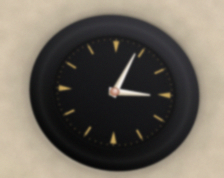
3:04
